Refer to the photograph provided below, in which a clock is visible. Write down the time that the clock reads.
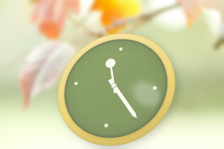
11:23
